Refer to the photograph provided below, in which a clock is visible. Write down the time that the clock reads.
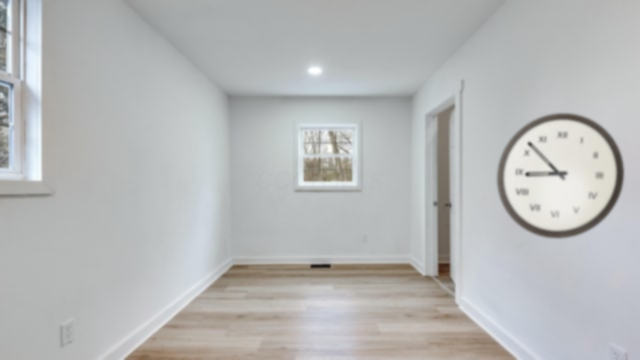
8:52
